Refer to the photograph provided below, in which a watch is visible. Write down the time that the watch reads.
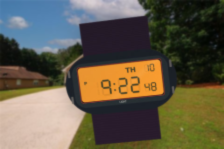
9:22
